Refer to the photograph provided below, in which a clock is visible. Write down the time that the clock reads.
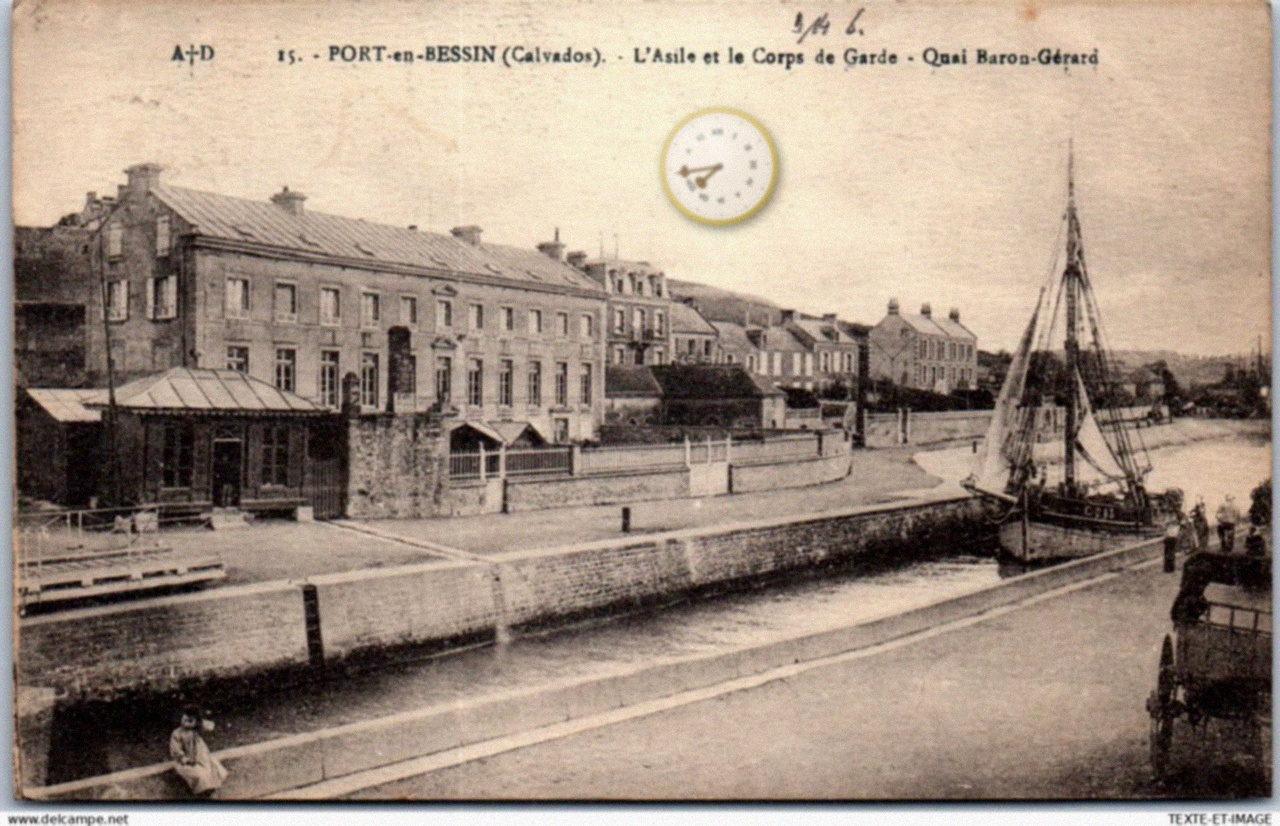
7:44
